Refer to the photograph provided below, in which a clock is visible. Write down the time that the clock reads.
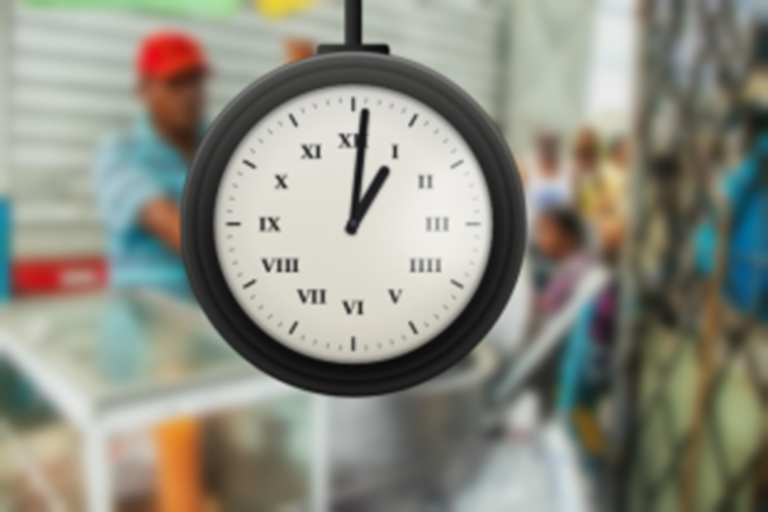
1:01
